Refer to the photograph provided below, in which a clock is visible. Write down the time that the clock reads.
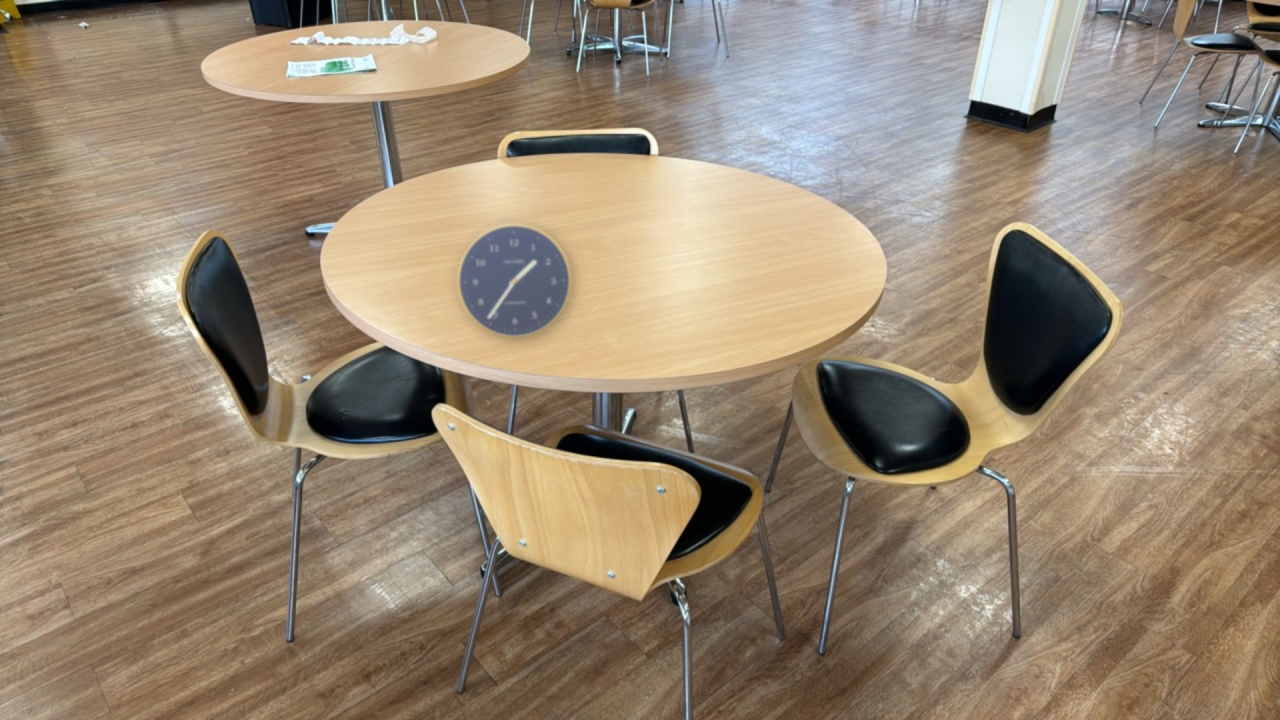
1:36
